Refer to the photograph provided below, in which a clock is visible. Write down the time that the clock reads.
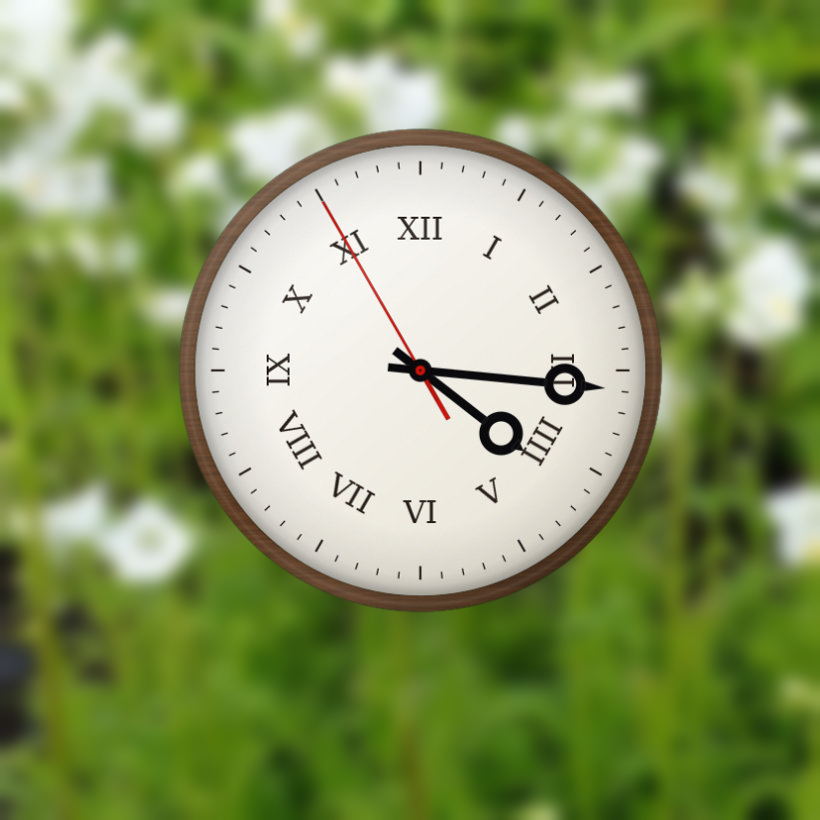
4:15:55
